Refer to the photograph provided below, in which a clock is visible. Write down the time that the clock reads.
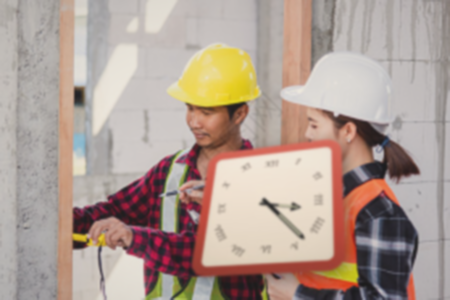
3:23
